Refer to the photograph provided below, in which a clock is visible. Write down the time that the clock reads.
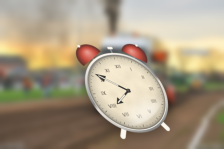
7:51
